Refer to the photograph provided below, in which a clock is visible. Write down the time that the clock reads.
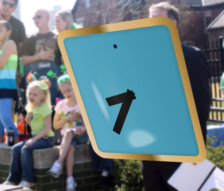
8:36
